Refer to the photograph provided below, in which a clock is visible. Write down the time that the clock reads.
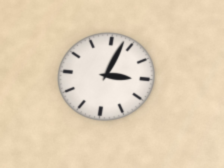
3:03
